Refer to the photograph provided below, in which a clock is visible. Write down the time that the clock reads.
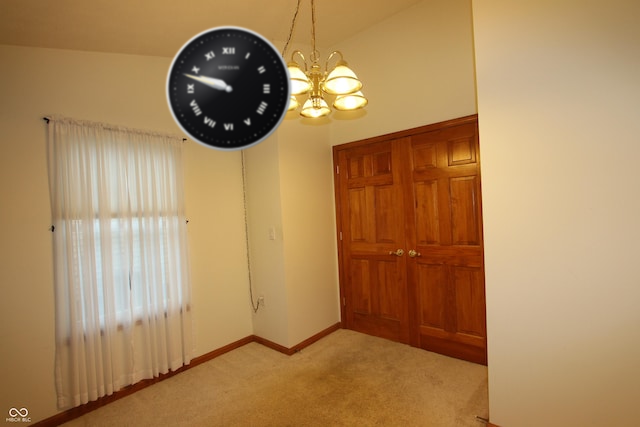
9:48
